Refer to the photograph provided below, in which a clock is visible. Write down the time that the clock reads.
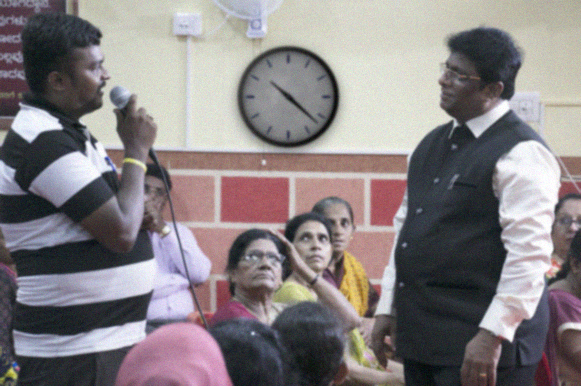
10:22
